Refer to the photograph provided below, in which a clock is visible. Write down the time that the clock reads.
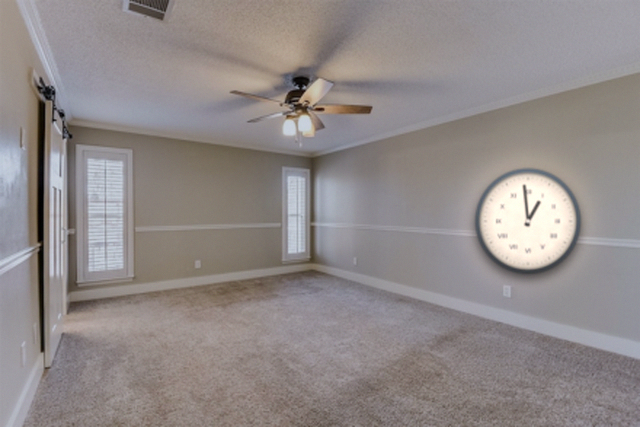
12:59
